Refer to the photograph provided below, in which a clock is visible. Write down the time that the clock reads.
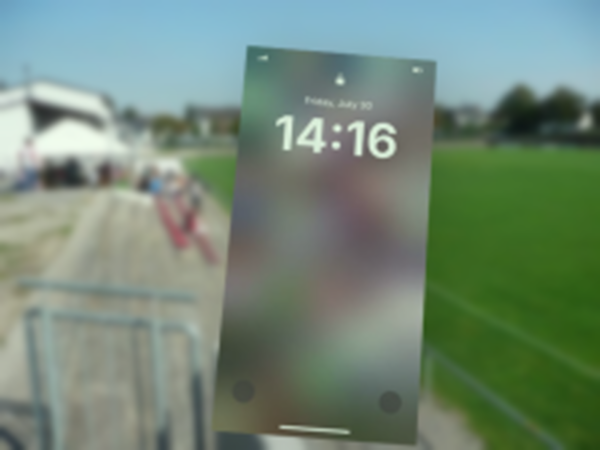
14:16
